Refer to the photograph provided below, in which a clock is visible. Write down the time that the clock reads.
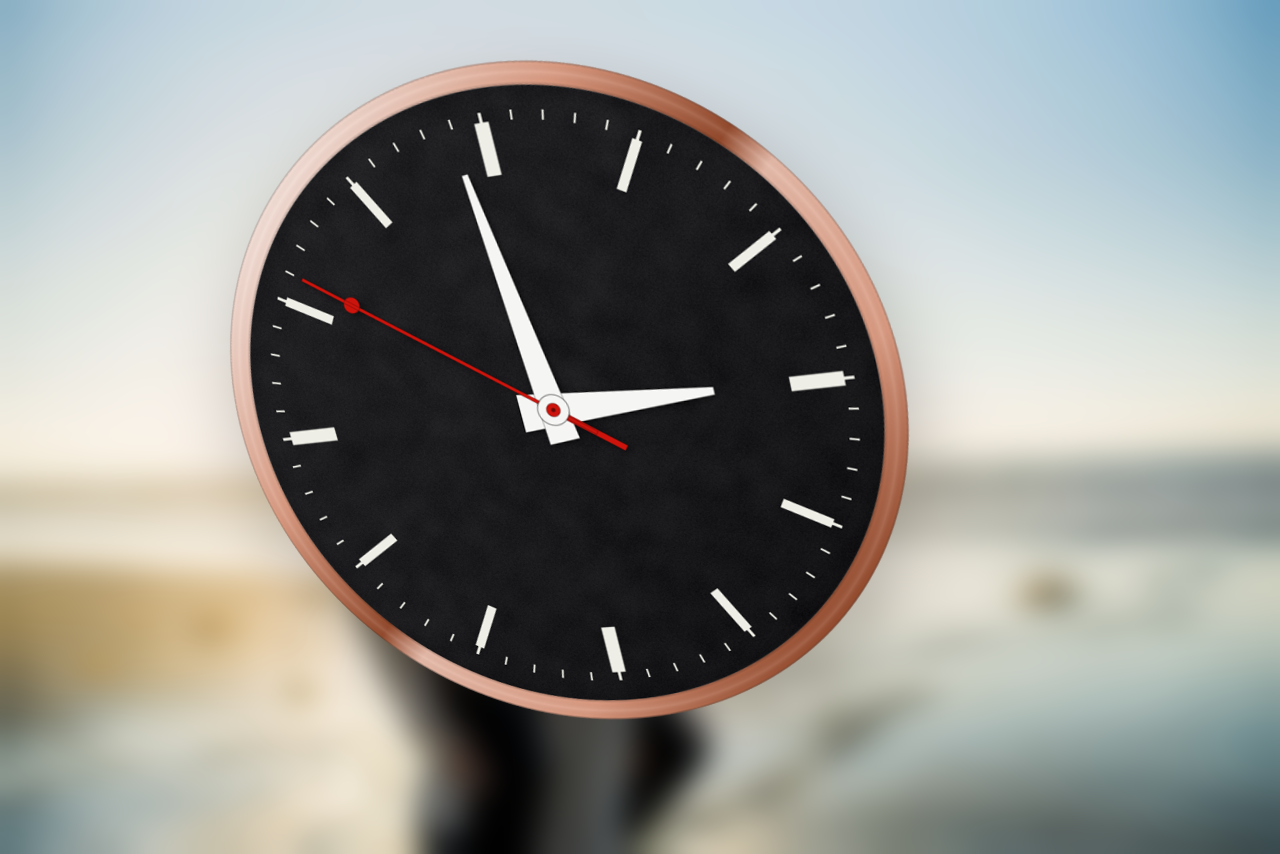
2:58:51
